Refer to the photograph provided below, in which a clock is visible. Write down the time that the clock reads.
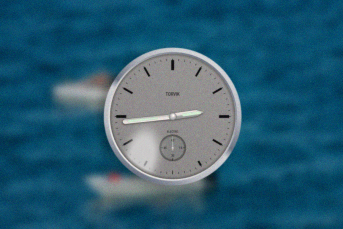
2:44
